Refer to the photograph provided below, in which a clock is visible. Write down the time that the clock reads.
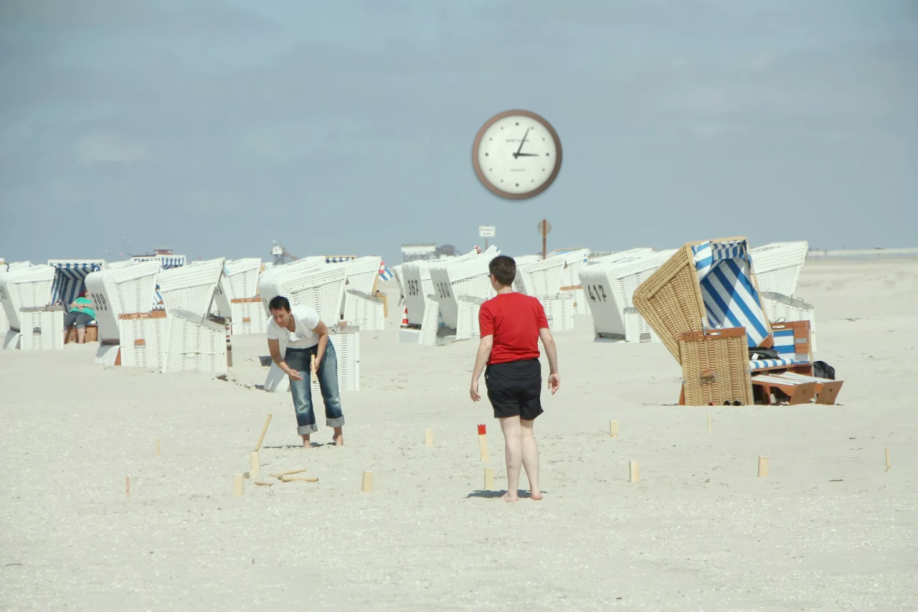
3:04
